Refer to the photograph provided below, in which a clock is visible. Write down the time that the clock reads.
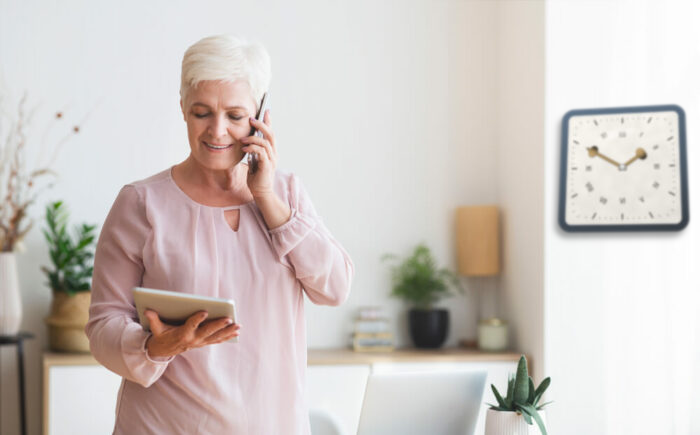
1:50
